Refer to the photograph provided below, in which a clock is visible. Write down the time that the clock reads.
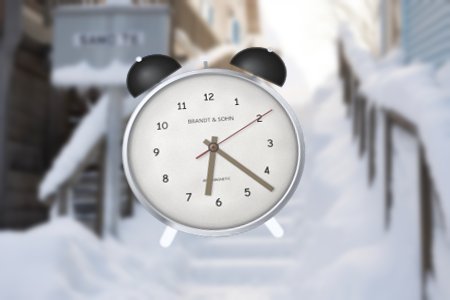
6:22:10
